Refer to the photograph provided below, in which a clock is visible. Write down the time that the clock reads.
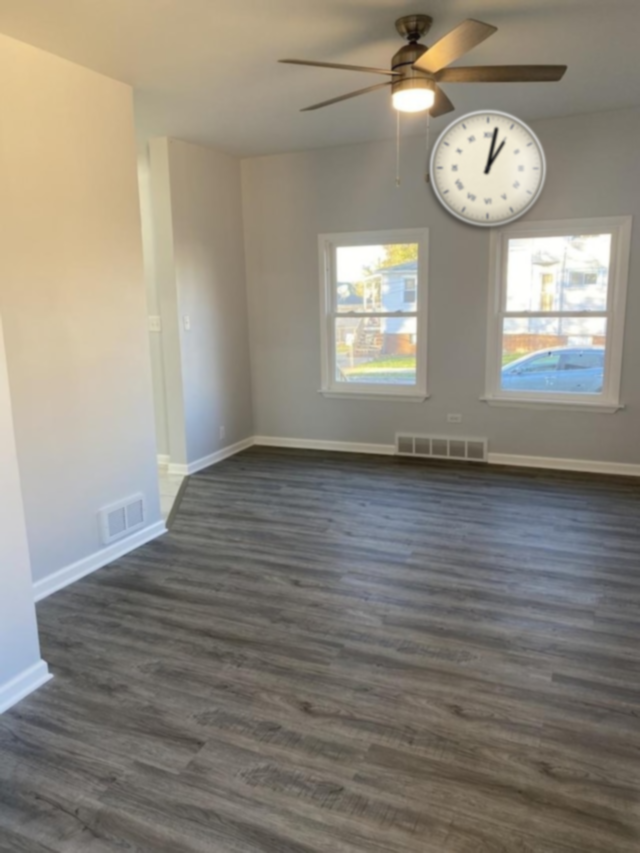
1:02
